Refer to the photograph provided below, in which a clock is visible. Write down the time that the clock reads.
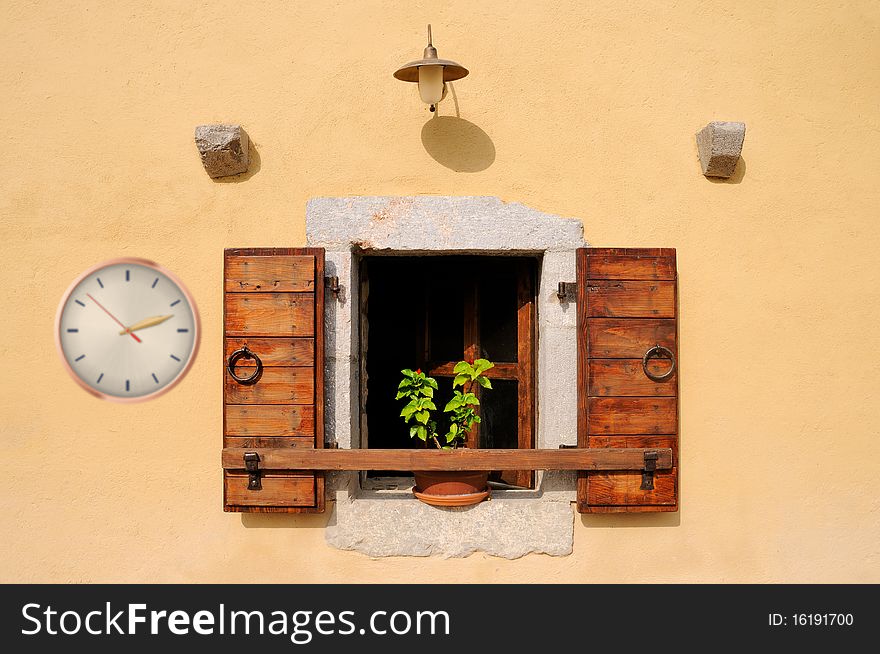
2:11:52
